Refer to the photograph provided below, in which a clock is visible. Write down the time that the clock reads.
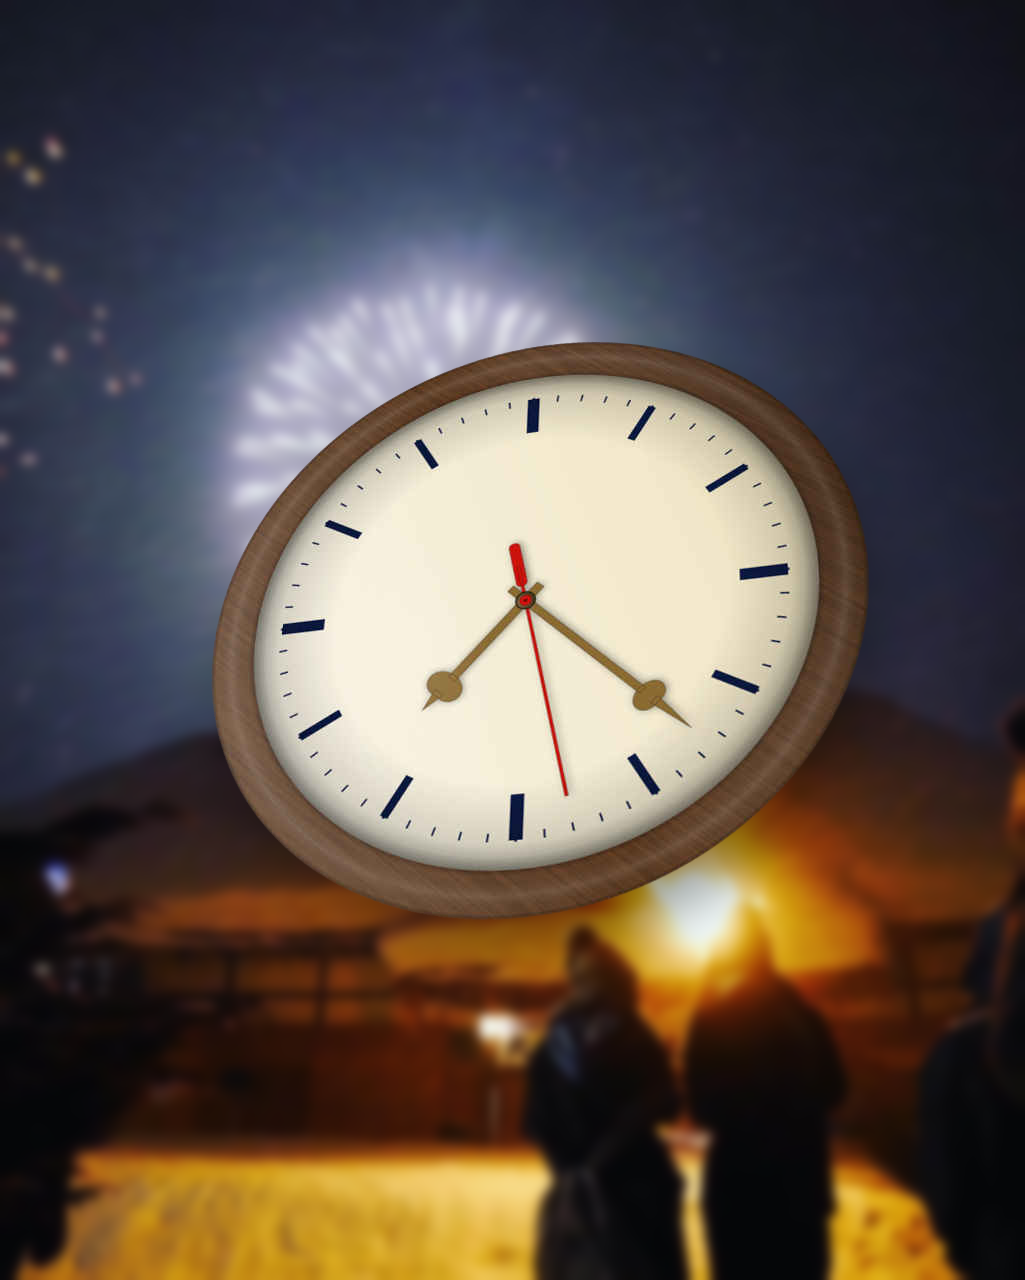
7:22:28
